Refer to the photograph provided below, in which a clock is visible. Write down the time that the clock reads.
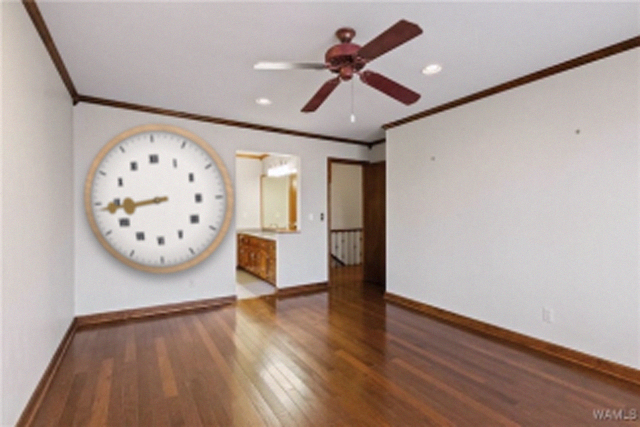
8:44
